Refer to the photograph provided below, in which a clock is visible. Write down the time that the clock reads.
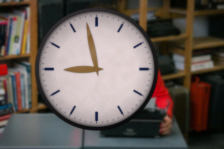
8:58
